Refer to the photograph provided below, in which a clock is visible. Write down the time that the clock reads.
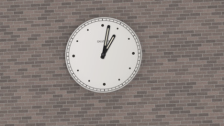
1:02
